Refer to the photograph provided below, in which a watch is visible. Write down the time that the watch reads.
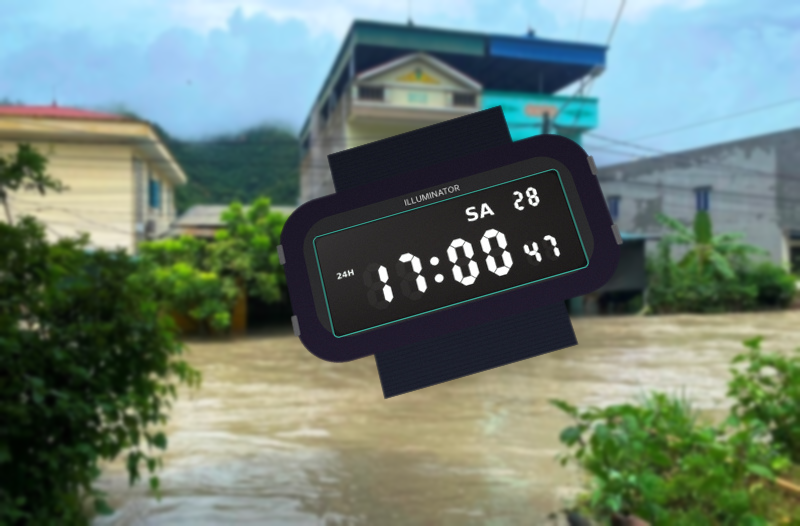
17:00:47
